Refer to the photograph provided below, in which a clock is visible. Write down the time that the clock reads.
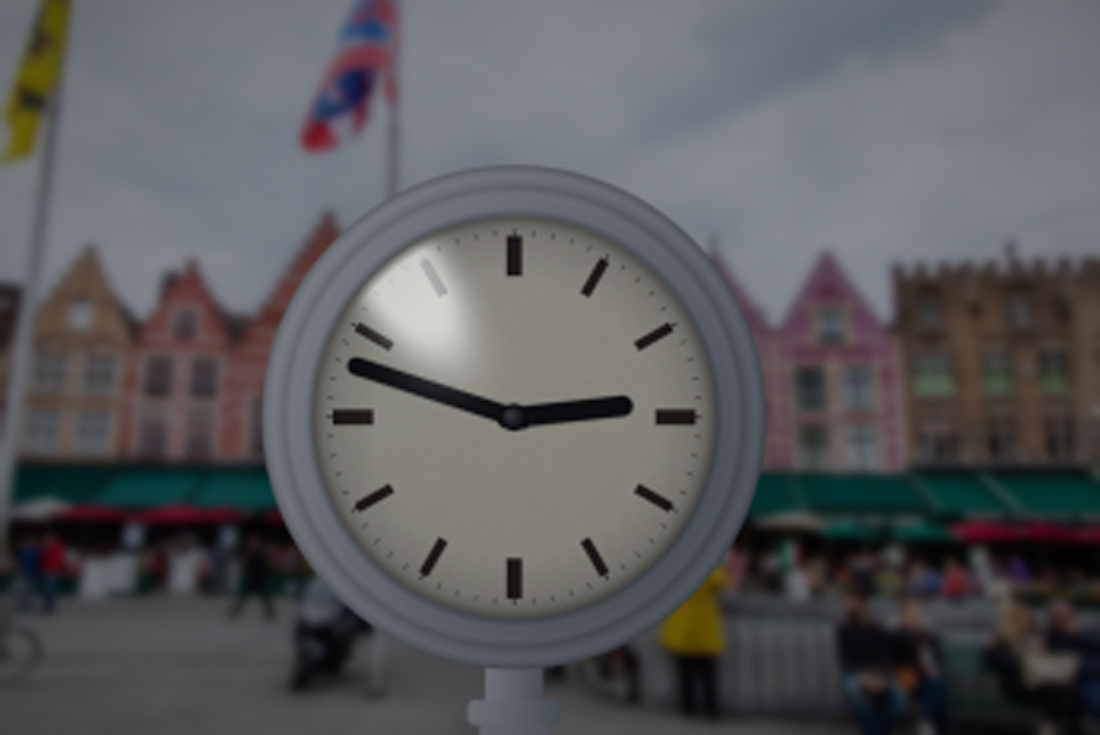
2:48
